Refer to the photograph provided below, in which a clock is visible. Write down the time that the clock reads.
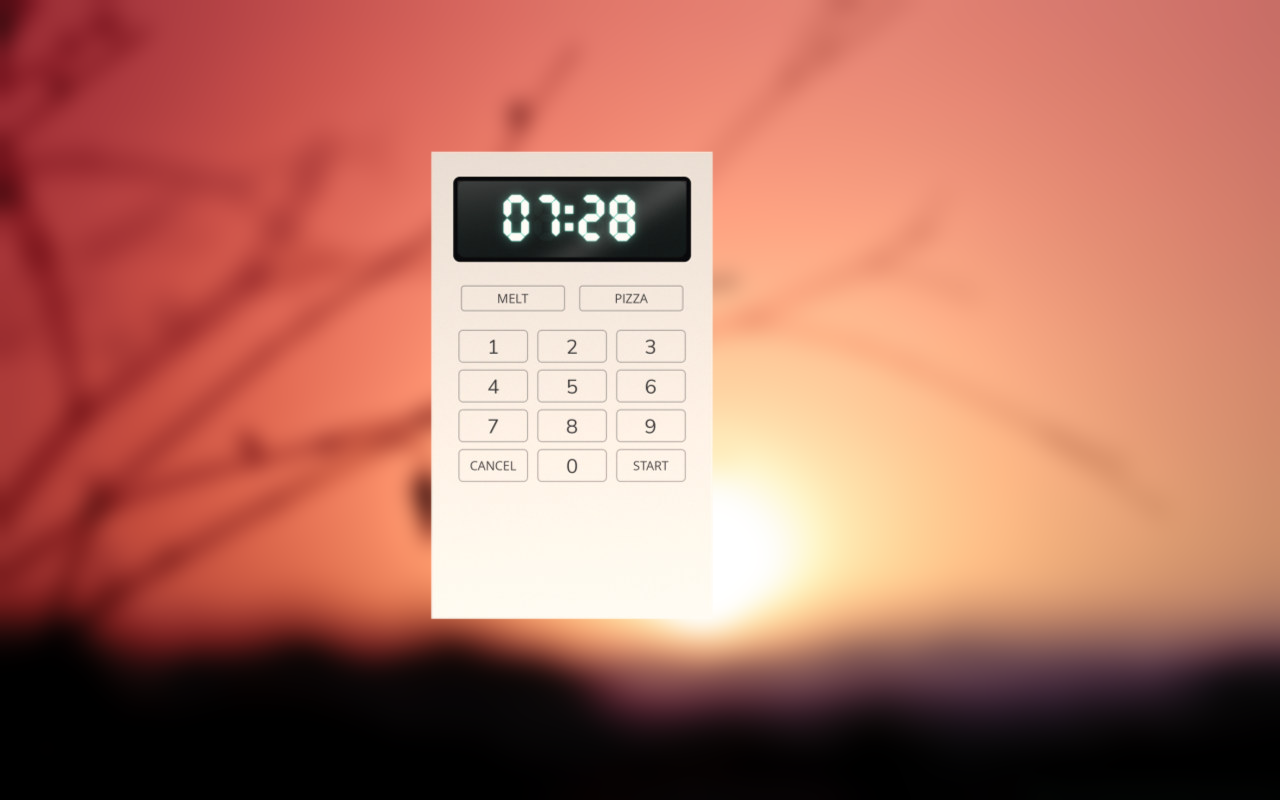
7:28
